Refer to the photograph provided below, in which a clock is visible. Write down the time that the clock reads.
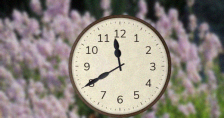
11:40
